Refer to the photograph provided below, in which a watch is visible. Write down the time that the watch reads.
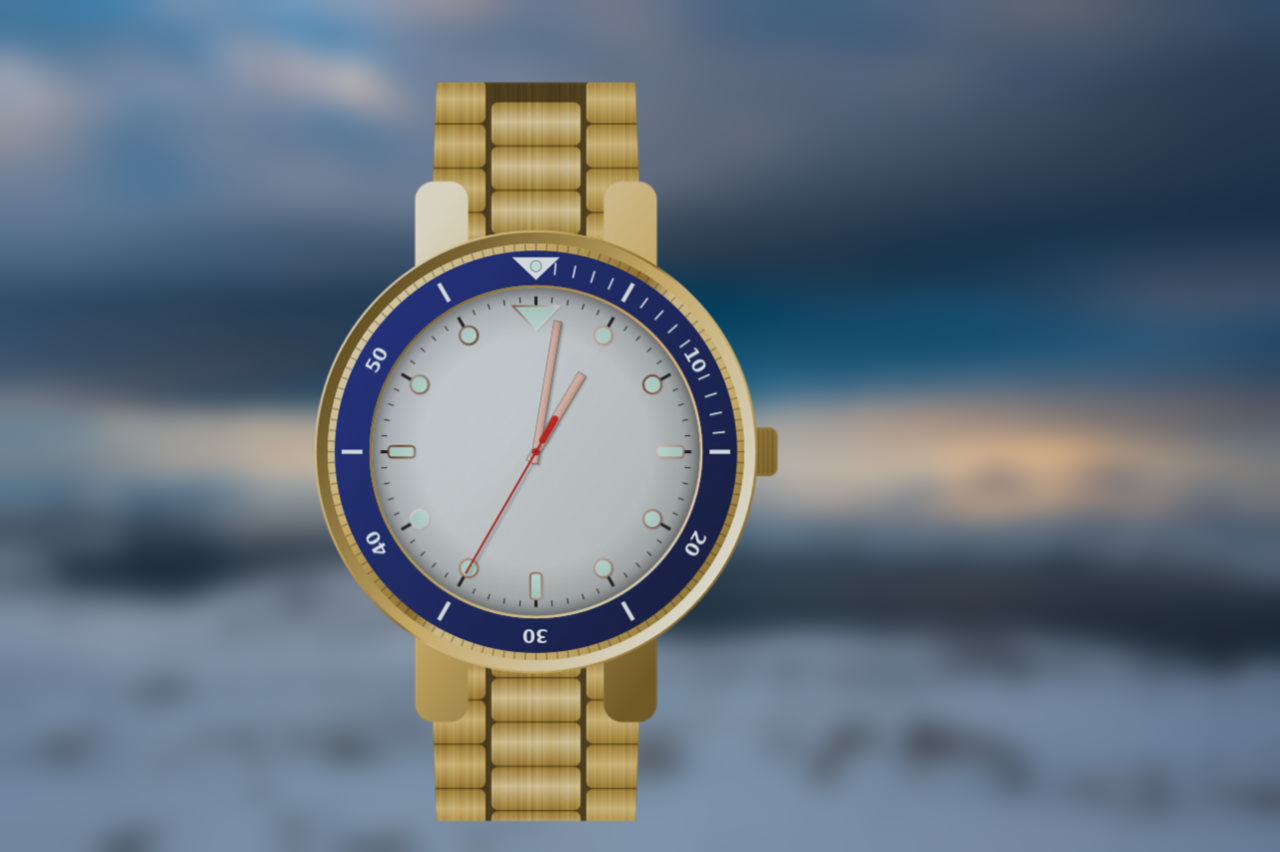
1:01:35
